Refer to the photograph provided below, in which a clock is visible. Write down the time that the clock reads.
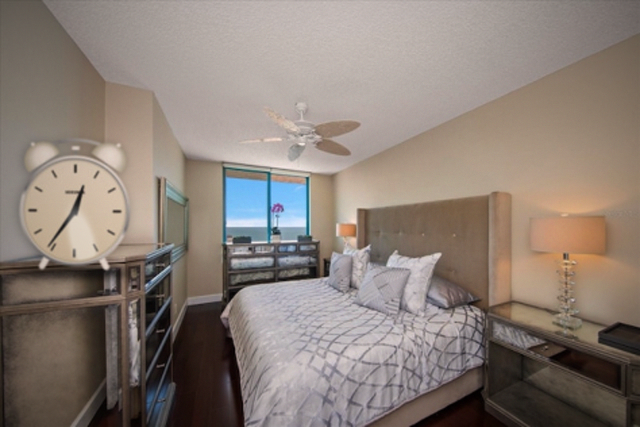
12:36
